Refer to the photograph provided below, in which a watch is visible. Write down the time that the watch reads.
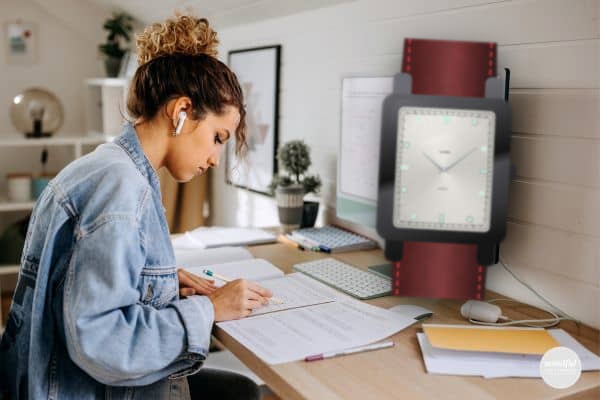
10:09
